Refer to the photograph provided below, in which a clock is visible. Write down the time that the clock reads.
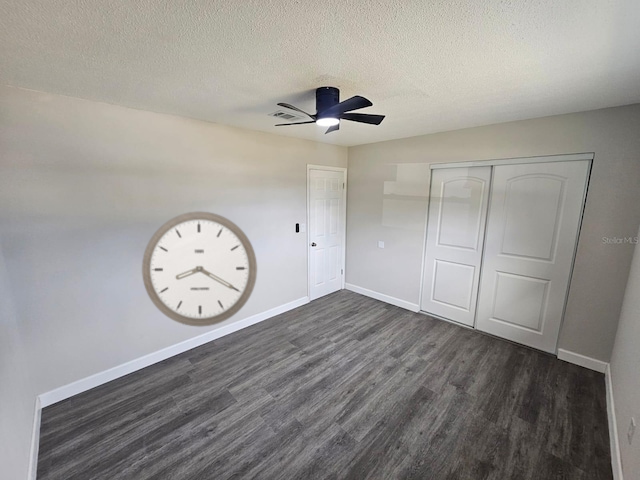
8:20
